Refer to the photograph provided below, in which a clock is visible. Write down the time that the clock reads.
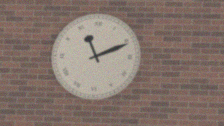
11:11
